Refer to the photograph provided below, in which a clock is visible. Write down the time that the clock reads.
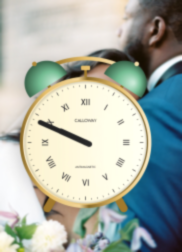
9:49
